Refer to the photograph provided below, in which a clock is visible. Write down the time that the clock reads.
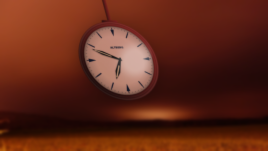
6:49
